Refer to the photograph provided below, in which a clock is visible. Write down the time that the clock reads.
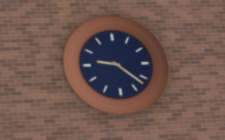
9:22
